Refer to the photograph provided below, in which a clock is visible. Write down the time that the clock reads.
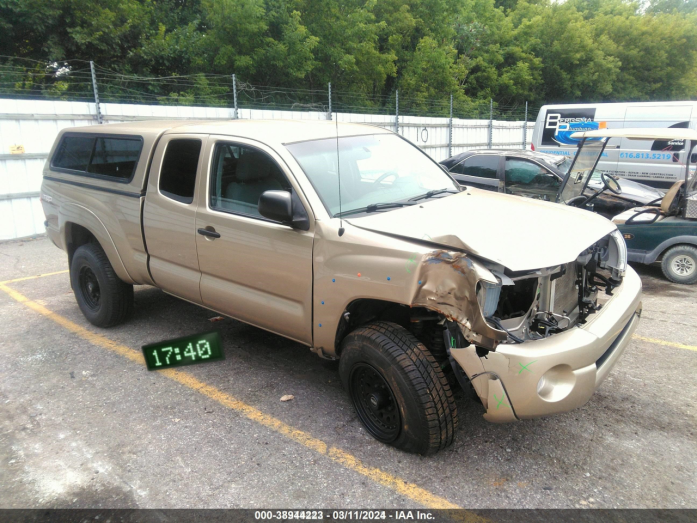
17:40
